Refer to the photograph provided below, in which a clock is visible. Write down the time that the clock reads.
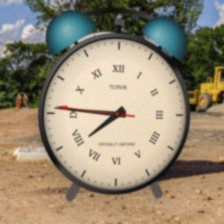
7:45:46
